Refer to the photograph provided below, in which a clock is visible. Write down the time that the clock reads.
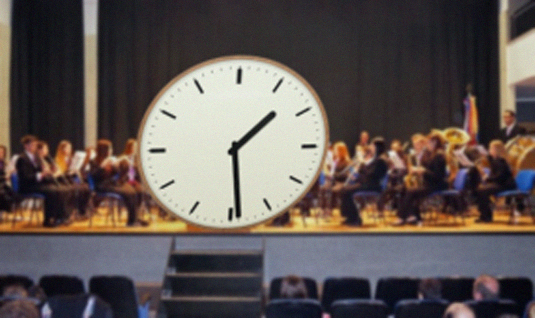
1:29
